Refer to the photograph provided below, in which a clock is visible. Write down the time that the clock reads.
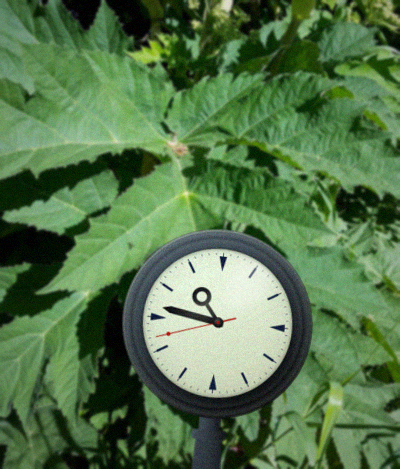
10:46:42
